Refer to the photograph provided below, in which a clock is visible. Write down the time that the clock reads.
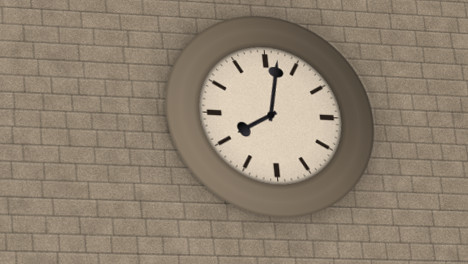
8:02
